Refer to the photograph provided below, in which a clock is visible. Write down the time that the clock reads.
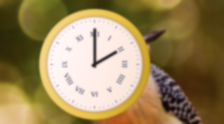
2:00
